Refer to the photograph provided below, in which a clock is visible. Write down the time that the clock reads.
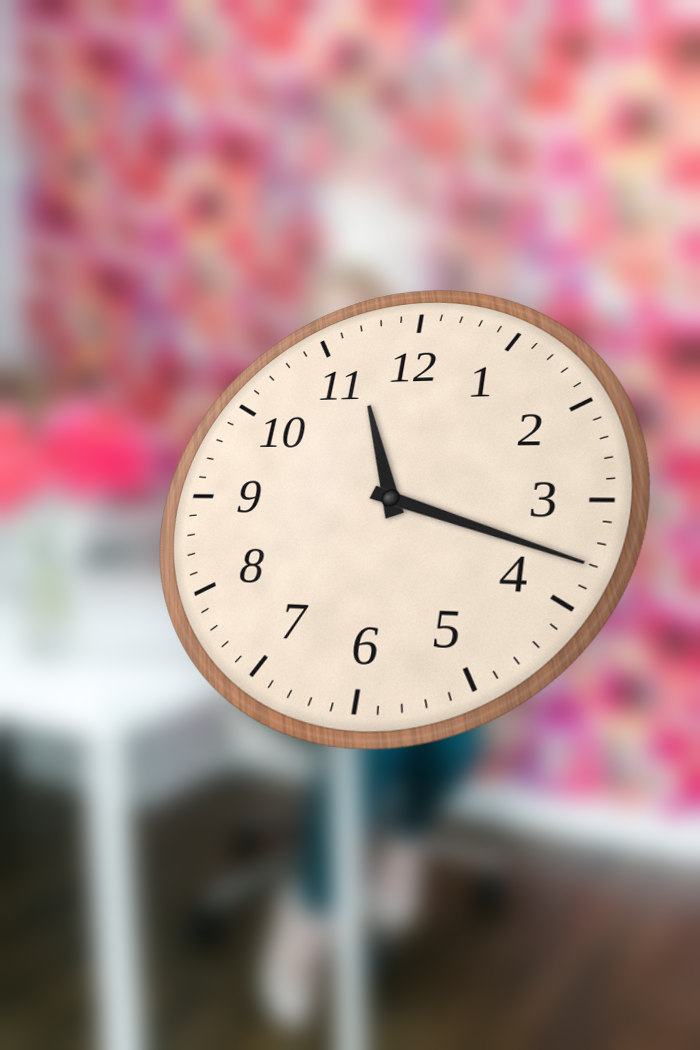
11:18
